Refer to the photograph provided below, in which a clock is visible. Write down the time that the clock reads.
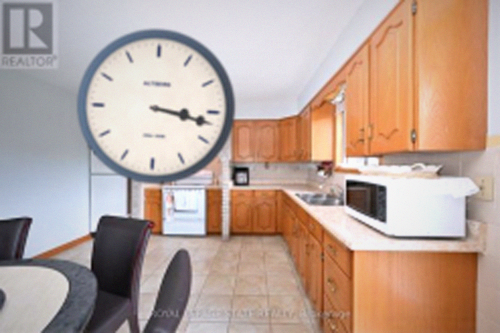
3:17
